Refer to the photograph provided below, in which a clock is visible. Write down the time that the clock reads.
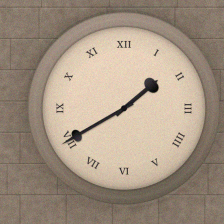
1:40
